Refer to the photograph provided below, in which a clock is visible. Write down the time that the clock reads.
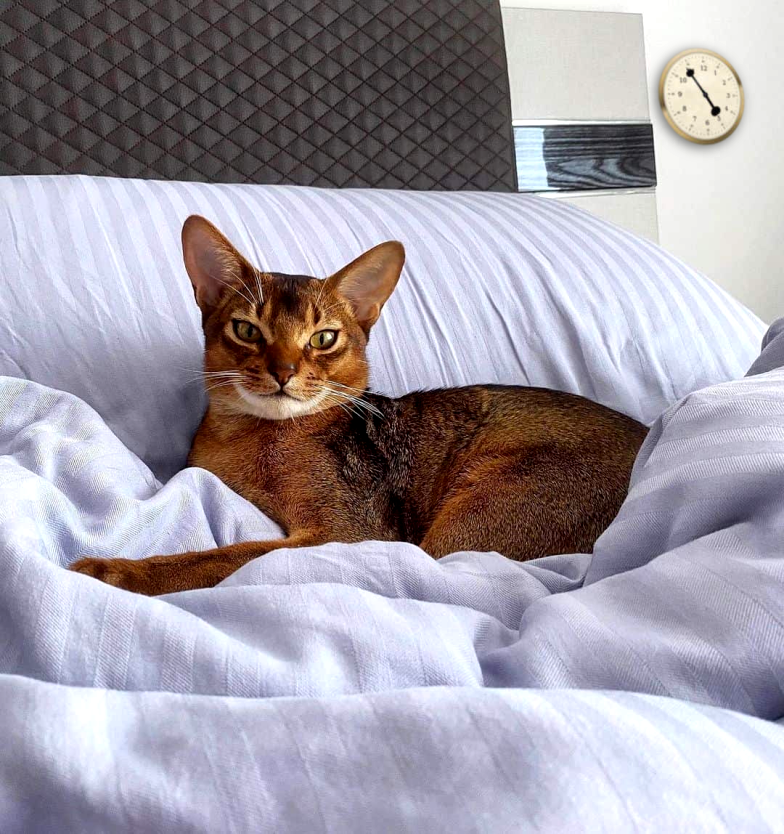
4:54
